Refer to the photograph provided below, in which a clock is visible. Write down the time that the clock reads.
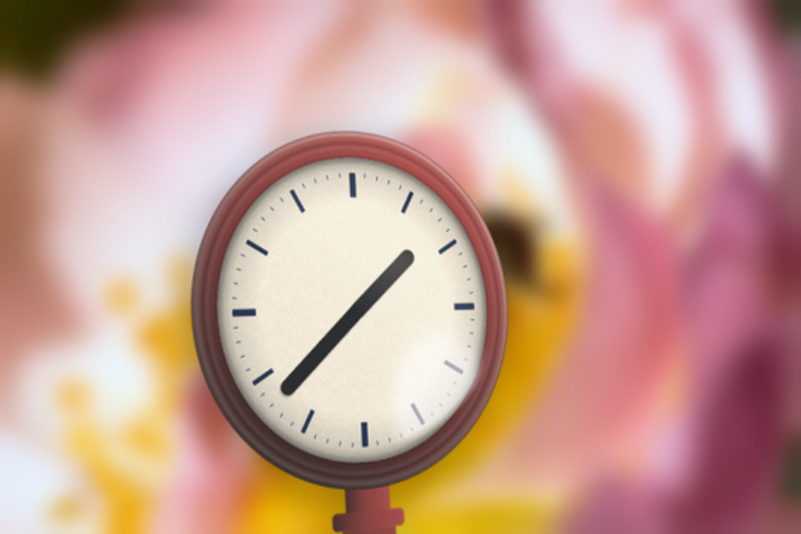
1:38
